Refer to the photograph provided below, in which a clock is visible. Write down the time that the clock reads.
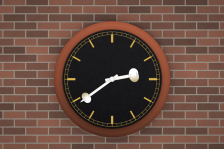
2:39
